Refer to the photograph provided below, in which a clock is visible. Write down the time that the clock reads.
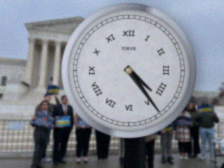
4:24
